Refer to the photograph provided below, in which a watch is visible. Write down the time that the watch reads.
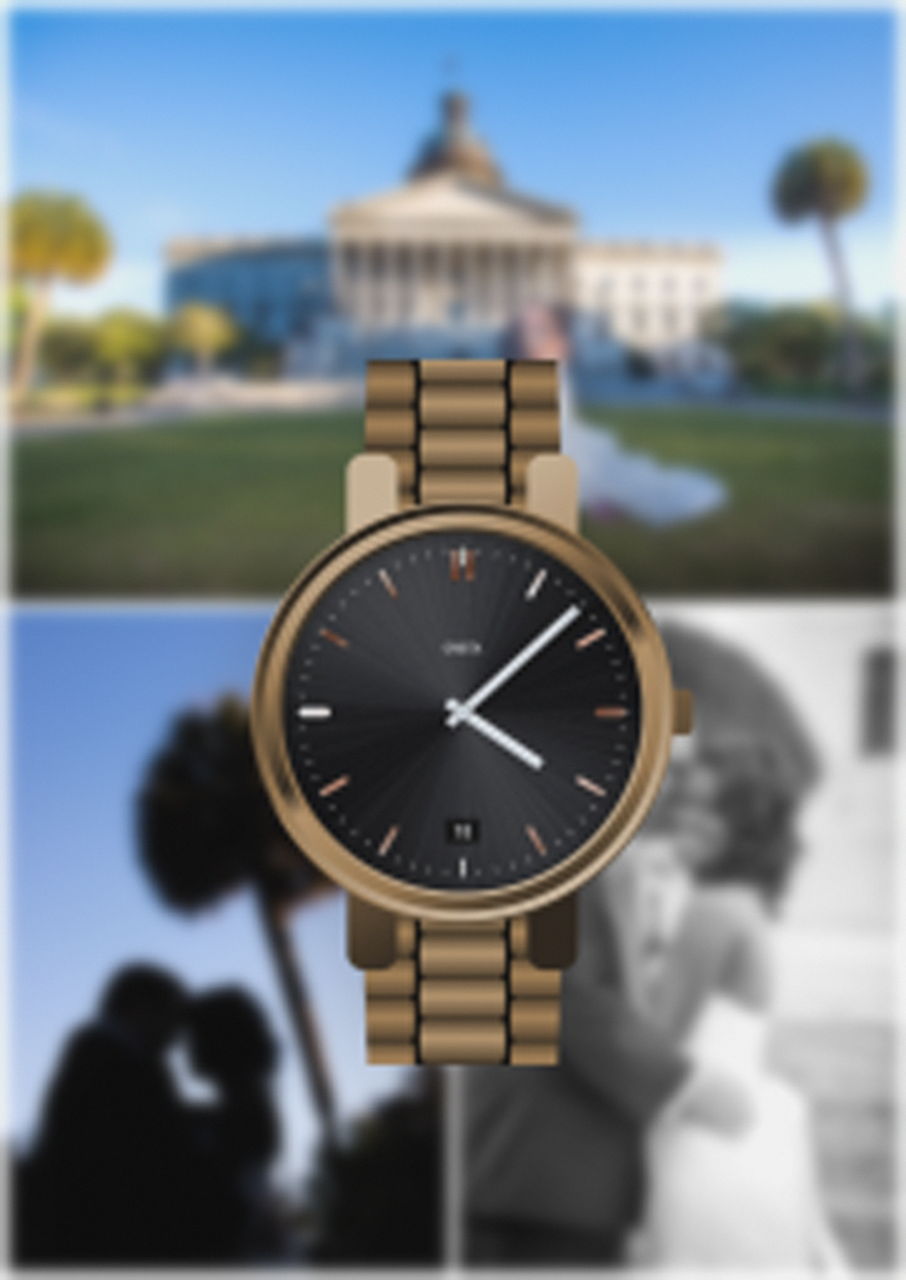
4:08
